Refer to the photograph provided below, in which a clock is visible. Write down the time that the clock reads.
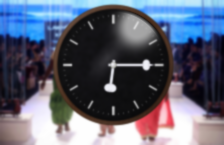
6:15
